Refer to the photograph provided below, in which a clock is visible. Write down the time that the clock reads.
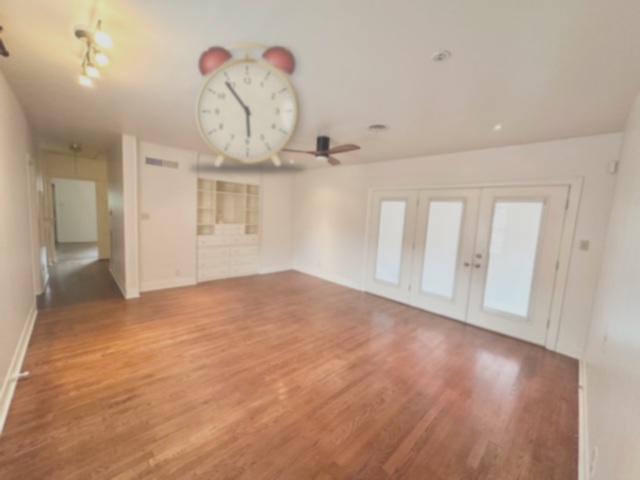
5:54
